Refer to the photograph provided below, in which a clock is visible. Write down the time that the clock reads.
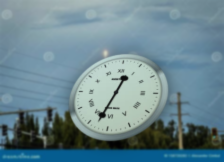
12:33
